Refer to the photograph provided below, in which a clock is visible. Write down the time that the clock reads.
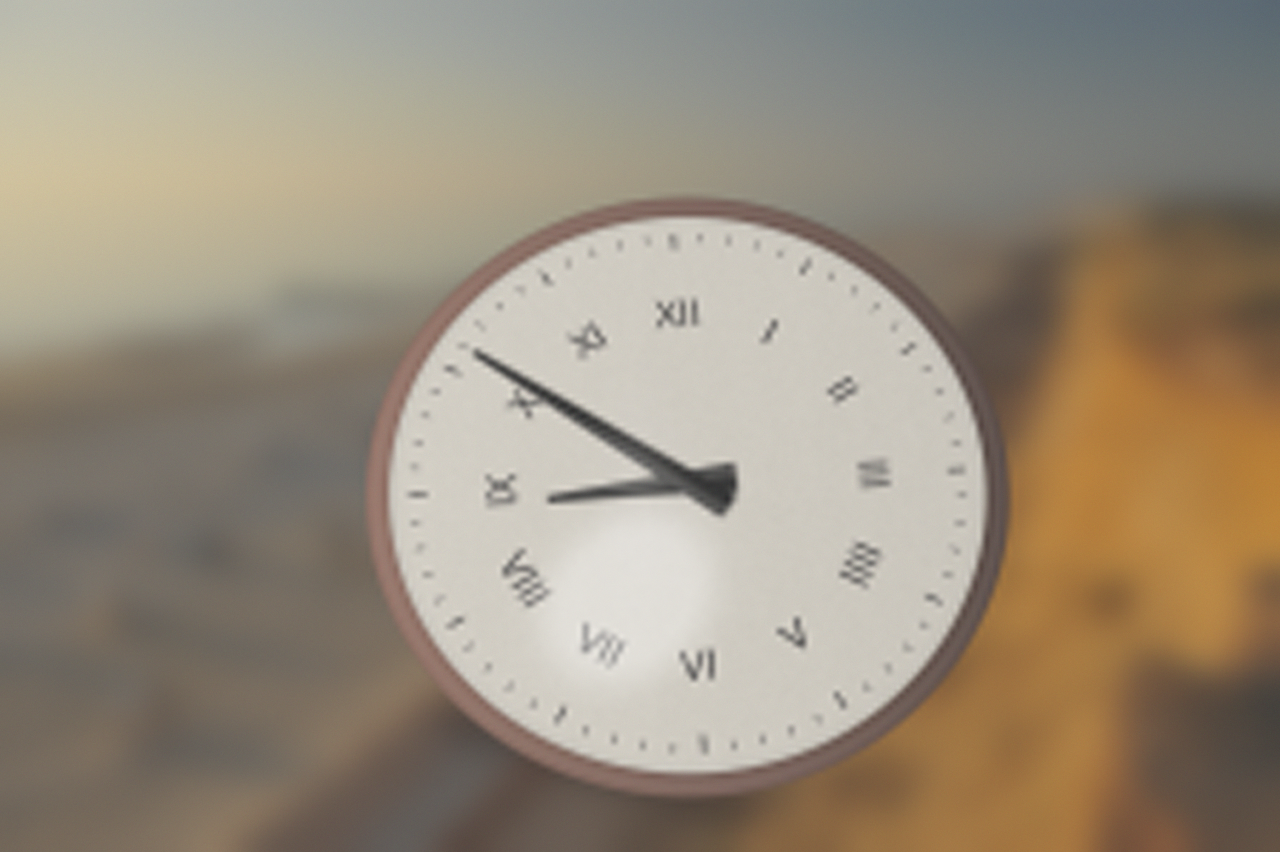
8:51
